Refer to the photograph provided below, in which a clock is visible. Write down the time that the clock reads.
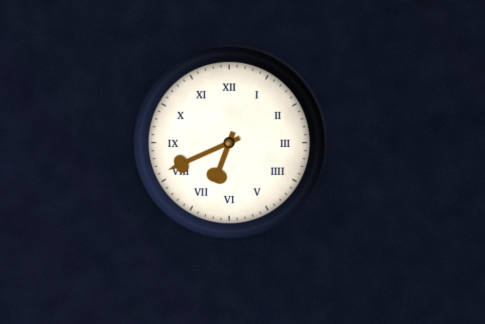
6:41
